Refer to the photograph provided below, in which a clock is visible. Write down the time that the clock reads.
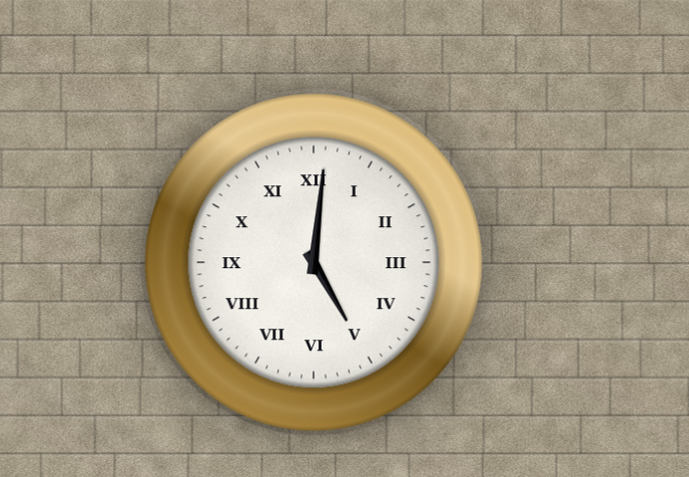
5:01
